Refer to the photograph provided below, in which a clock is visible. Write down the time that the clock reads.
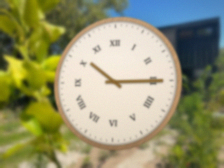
10:15
